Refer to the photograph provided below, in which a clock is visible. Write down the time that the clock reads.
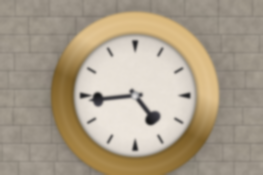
4:44
